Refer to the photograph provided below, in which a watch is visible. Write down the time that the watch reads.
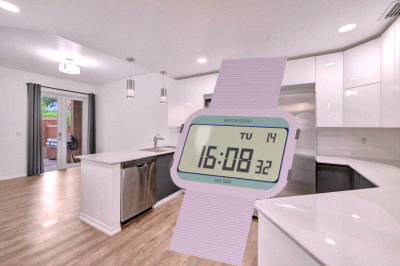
16:08:32
